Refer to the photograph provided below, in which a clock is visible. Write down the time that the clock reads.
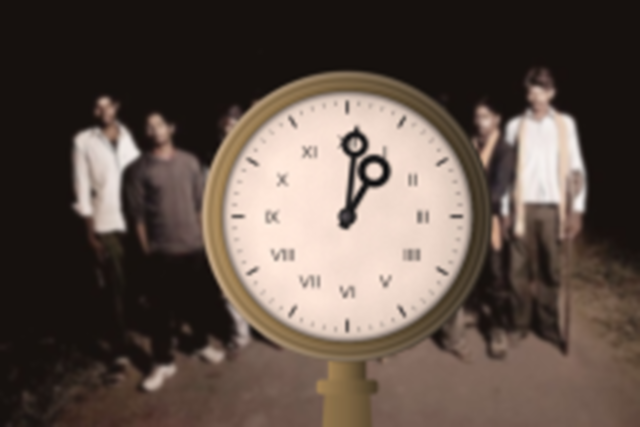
1:01
